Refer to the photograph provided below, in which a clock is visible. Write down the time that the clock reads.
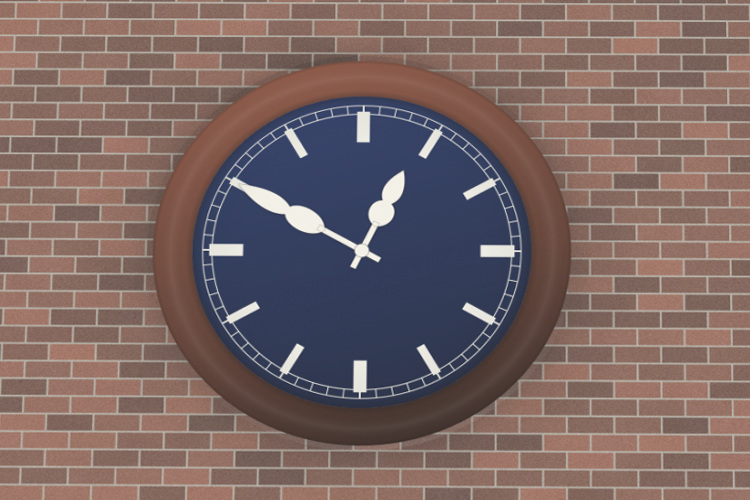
12:50
